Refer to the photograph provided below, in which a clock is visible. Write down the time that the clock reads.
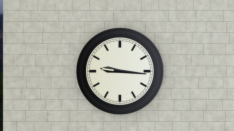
9:16
